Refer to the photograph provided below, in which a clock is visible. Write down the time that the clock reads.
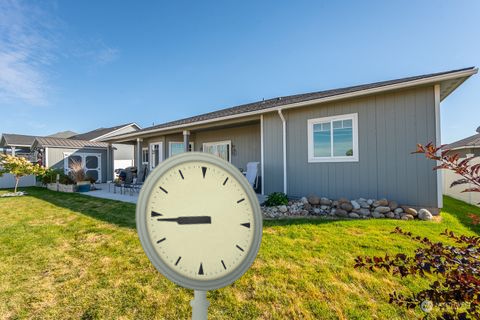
8:44
